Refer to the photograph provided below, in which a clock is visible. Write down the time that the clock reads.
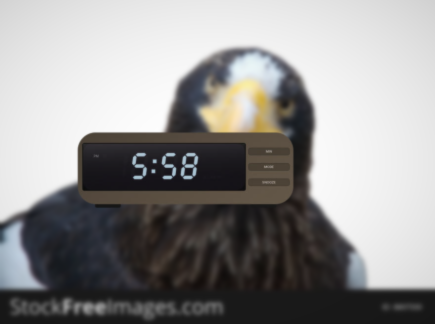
5:58
